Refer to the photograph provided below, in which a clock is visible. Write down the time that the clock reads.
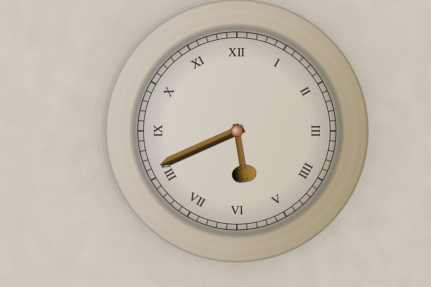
5:41
